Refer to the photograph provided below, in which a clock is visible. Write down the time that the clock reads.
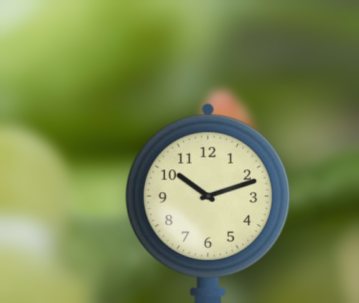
10:12
